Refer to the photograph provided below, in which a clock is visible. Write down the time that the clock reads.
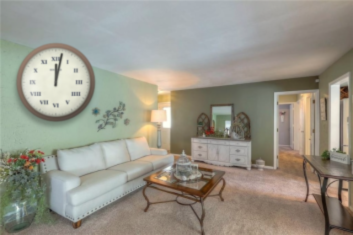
12:02
